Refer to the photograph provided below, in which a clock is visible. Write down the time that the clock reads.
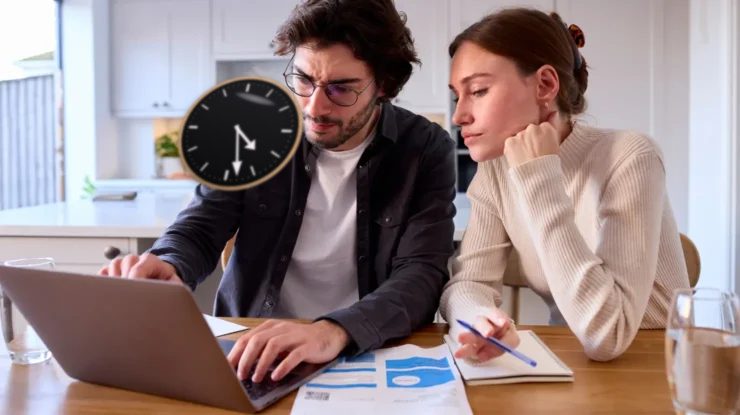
4:28
